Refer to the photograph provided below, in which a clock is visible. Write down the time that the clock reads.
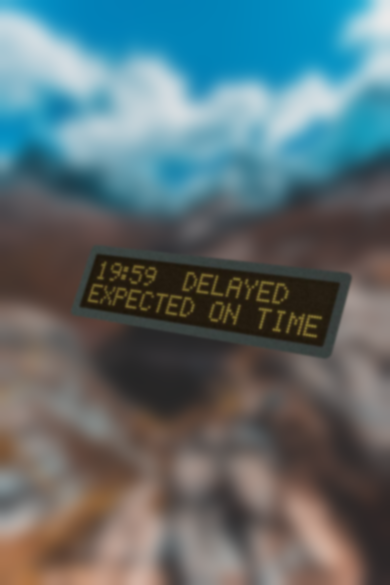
19:59
